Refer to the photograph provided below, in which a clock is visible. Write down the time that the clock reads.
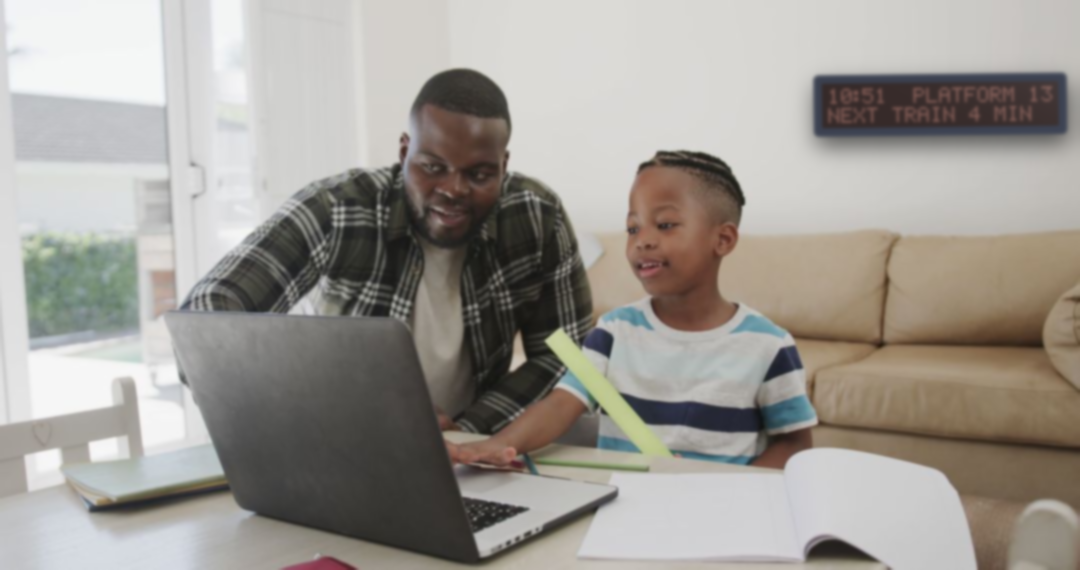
10:51
